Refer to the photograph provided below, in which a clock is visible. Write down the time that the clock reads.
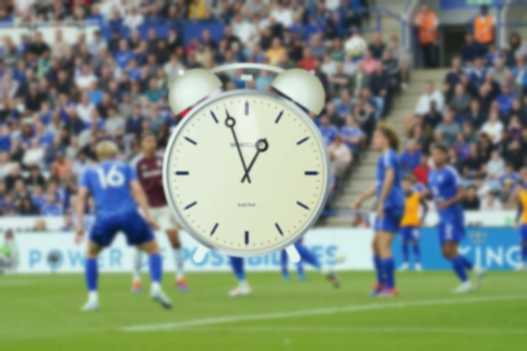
12:57
